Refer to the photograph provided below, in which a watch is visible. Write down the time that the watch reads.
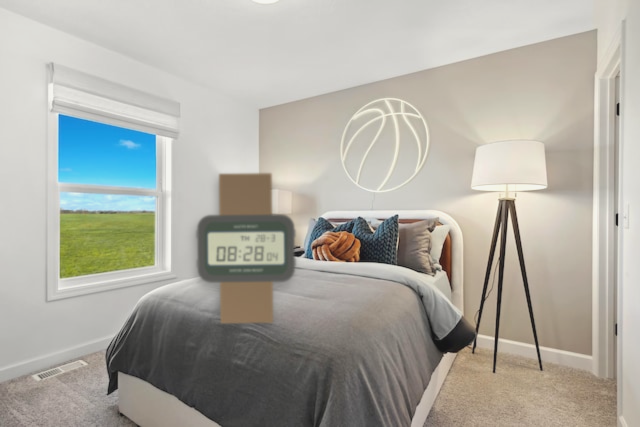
8:28
